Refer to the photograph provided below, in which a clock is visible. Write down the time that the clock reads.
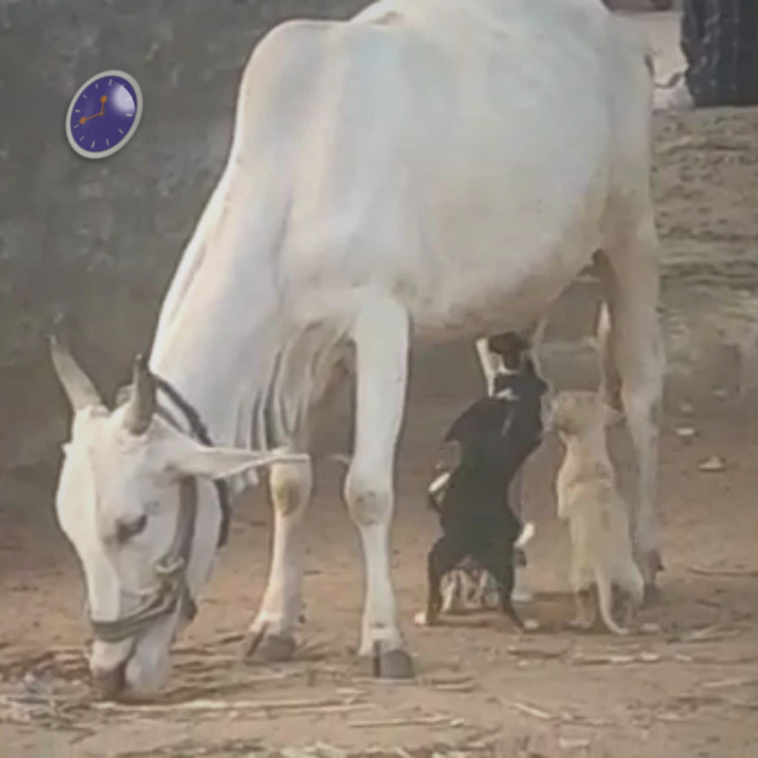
11:41
